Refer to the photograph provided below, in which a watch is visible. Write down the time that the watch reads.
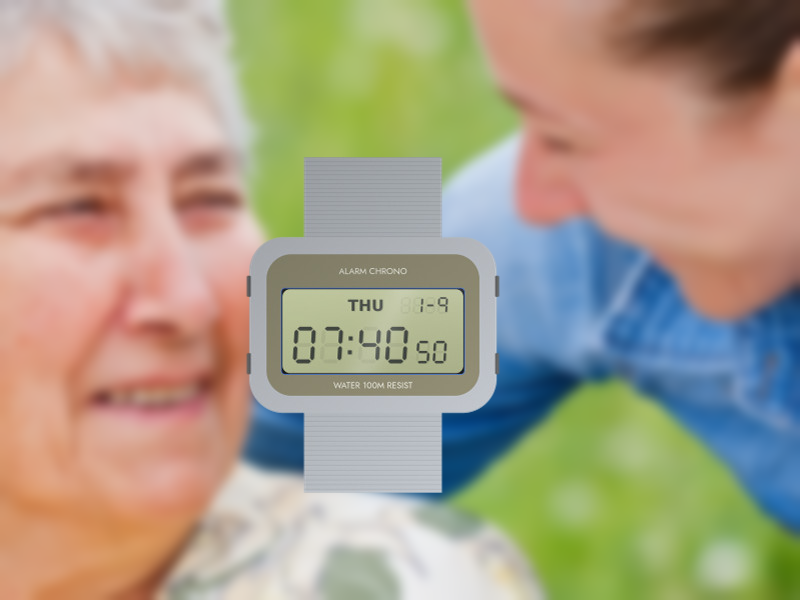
7:40:50
